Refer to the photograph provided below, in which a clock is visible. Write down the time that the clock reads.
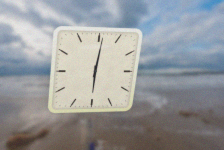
6:01
